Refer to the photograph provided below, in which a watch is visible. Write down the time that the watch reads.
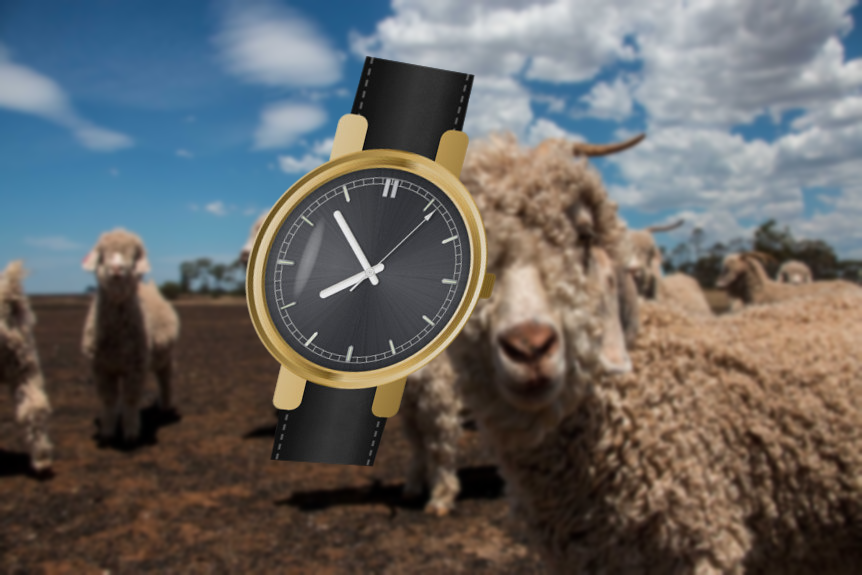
7:53:06
